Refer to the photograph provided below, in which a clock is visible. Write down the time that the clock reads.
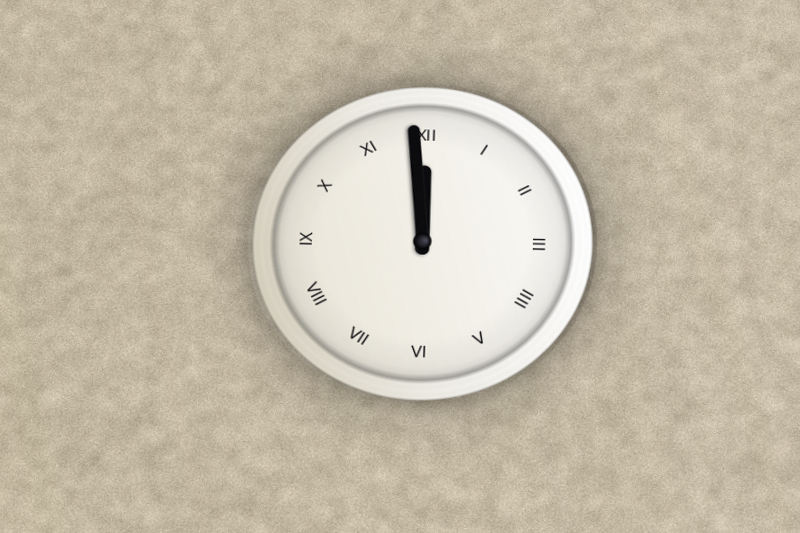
11:59
